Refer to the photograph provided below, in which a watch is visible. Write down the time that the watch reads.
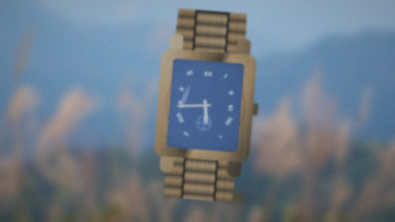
5:44
